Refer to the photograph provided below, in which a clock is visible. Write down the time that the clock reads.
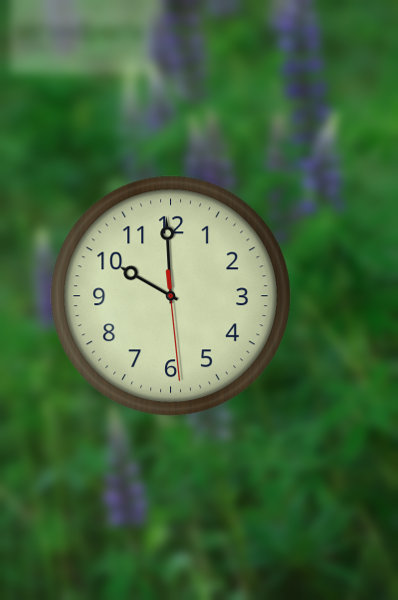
9:59:29
